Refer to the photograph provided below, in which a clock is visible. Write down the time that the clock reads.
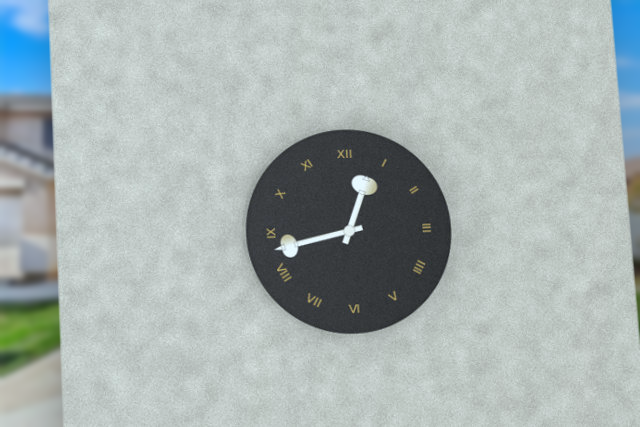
12:43
